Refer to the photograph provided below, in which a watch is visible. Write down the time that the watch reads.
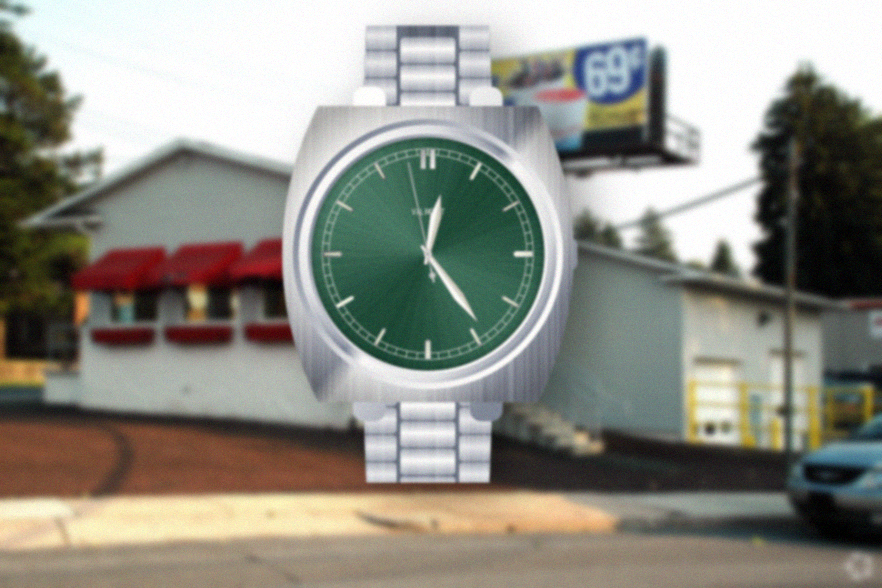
12:23:58
